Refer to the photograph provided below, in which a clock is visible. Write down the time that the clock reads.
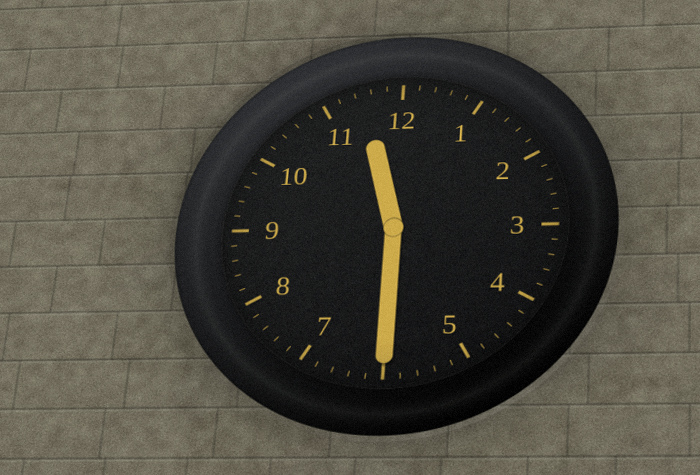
11:30
